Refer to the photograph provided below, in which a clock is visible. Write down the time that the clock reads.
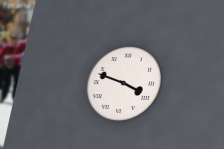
3:48
